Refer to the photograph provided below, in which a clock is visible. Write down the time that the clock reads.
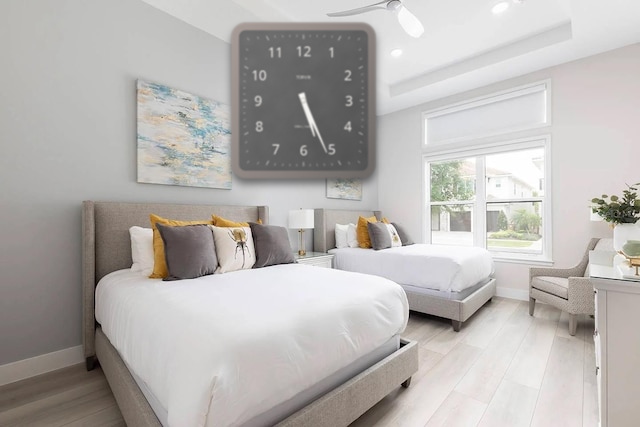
5:26
